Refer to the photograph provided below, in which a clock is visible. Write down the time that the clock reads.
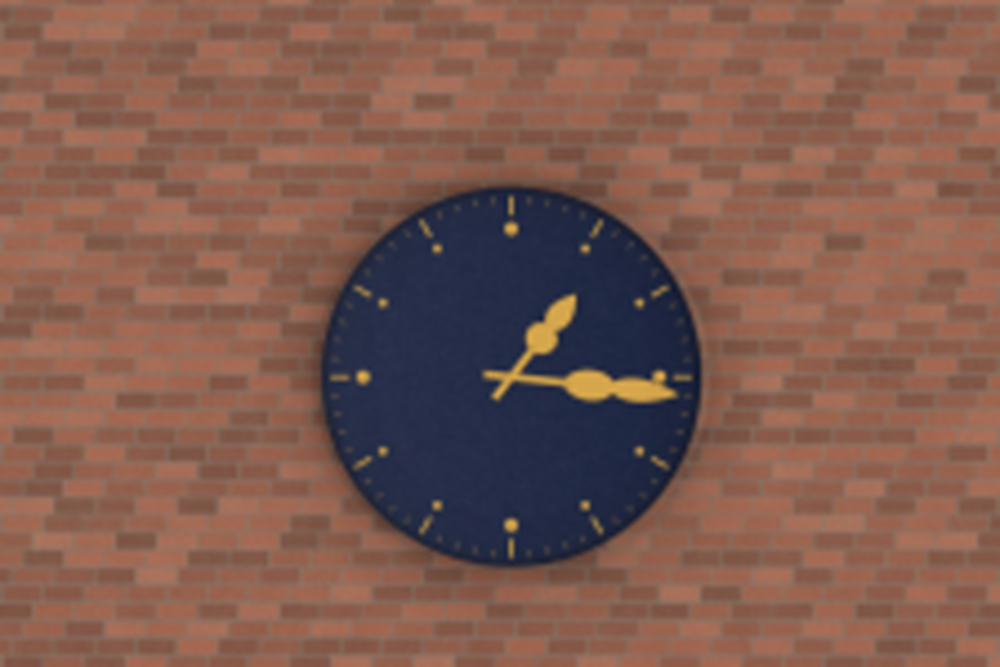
1:16
